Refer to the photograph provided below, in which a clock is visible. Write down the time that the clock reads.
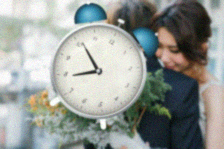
7:51
